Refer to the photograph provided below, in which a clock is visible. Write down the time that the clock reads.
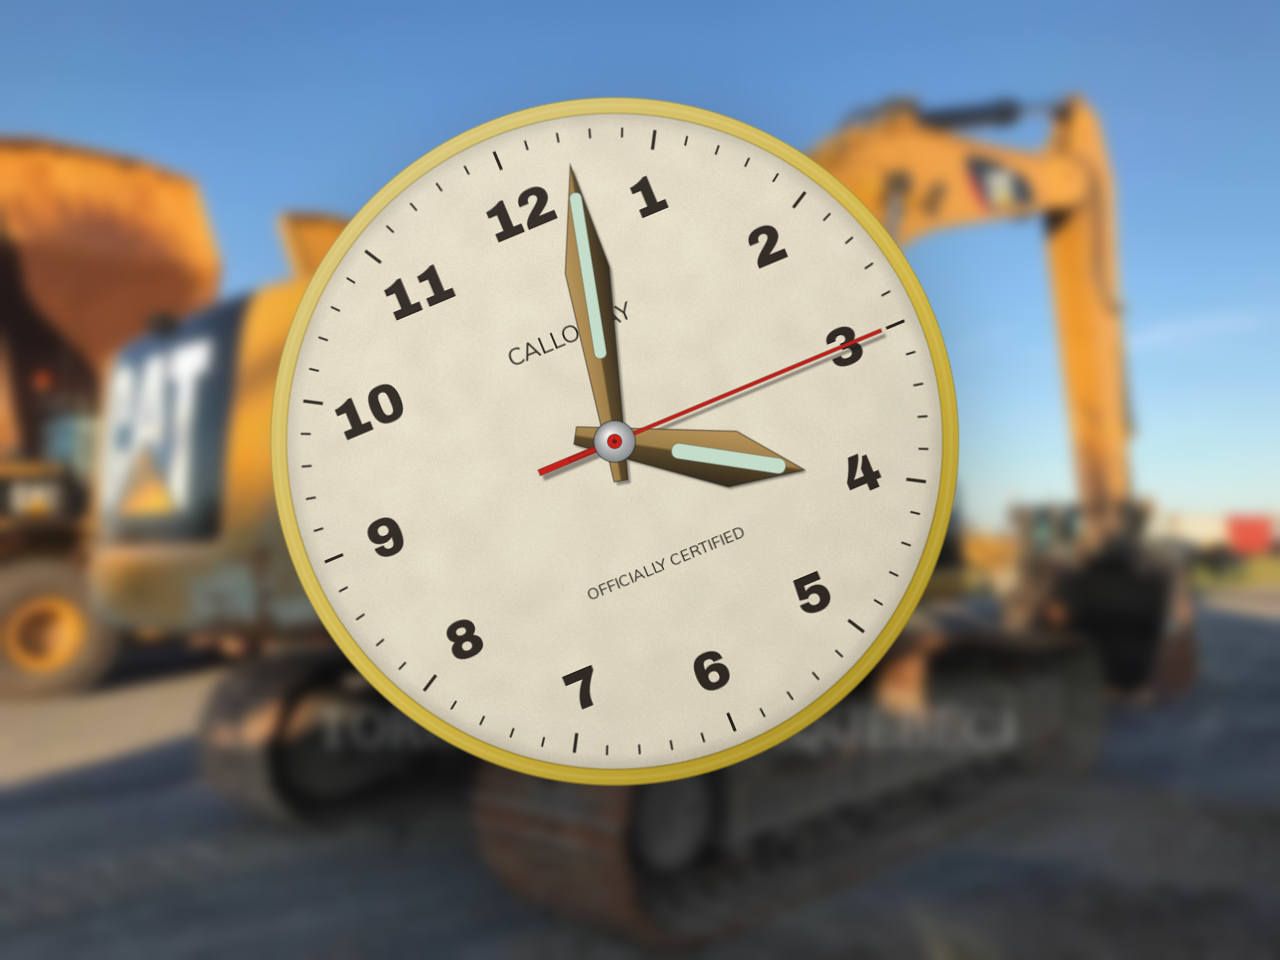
4:02:15
